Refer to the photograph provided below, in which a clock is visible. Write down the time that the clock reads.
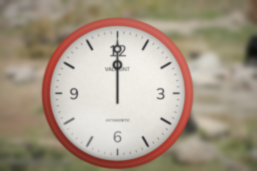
12:00
